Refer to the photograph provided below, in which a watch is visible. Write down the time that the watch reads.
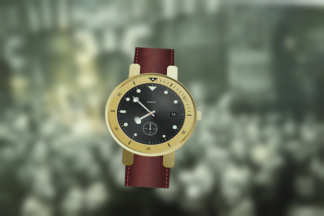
7:52
